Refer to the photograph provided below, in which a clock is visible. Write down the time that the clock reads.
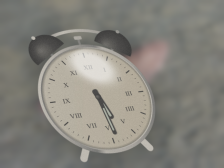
5:29
